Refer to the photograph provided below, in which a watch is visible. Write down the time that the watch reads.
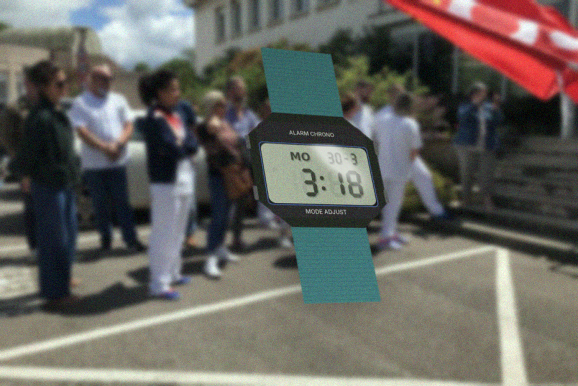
3:18
